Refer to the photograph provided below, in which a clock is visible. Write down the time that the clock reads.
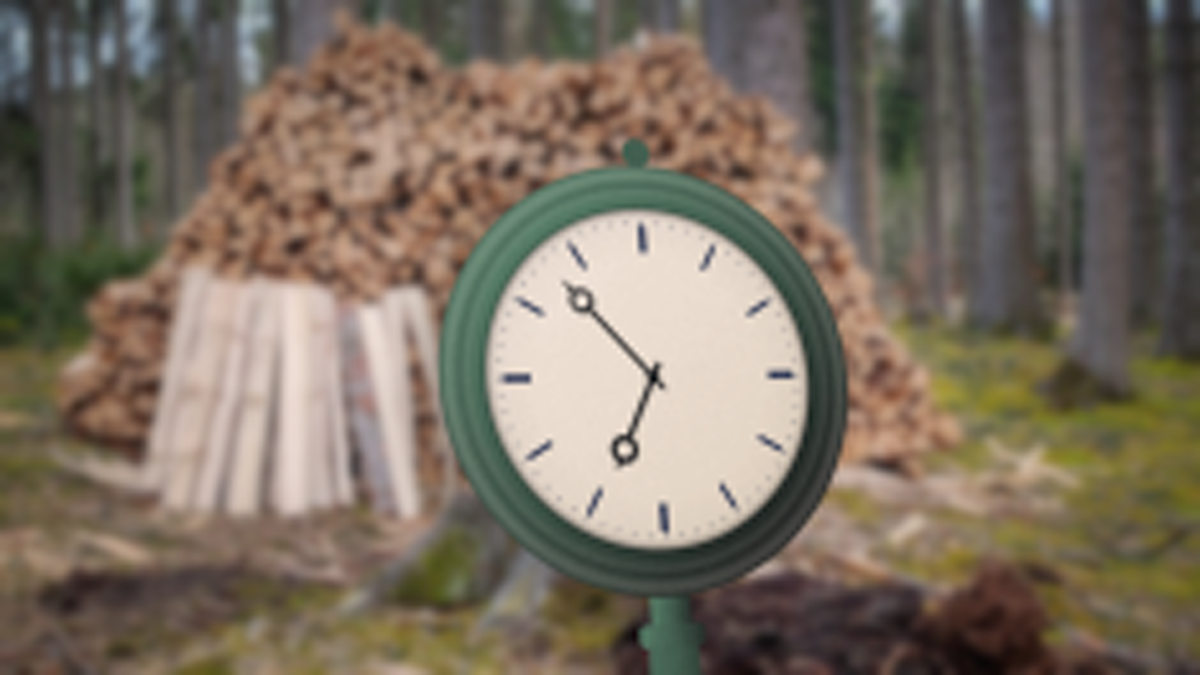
6:53
